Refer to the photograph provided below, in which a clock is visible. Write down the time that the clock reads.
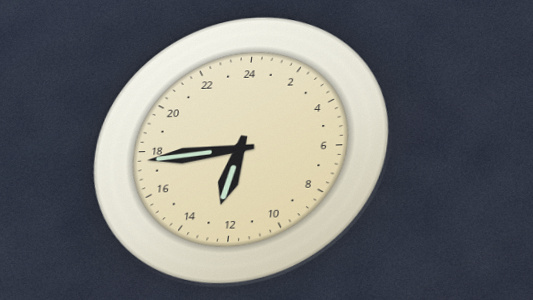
12:44
